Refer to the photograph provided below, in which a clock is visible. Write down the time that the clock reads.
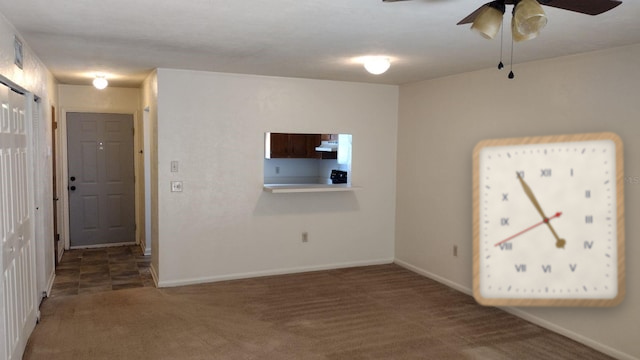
4:54:41
